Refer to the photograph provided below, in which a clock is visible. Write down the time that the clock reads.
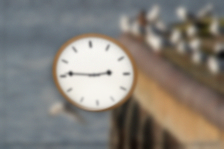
2:46
